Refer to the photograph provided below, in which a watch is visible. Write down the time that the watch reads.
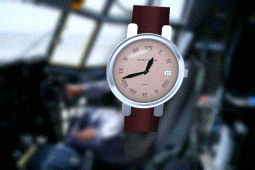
12:42
